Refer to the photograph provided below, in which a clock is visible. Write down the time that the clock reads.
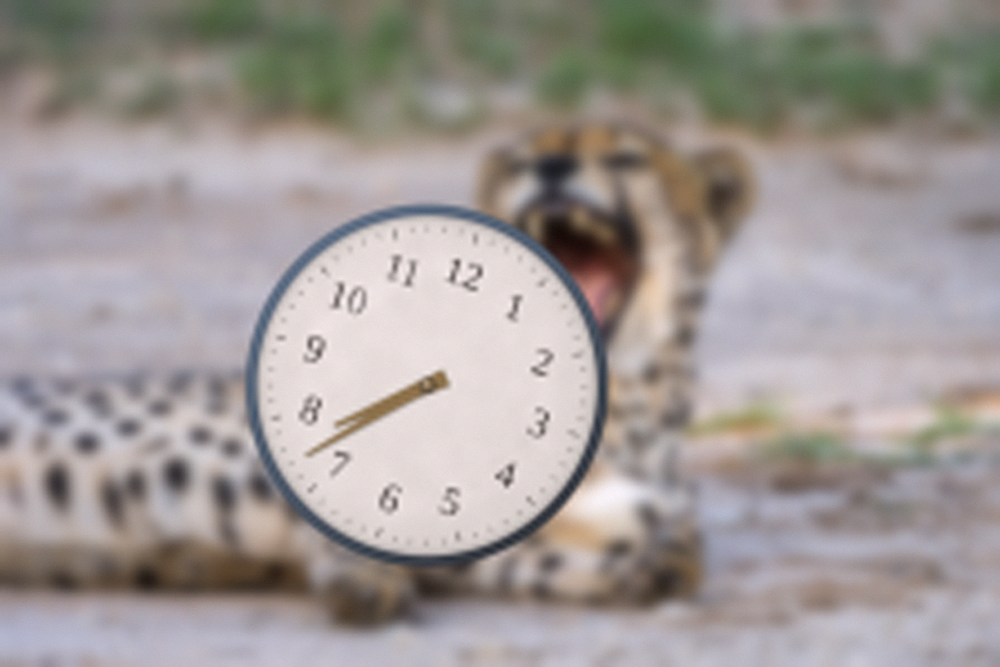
7:37
